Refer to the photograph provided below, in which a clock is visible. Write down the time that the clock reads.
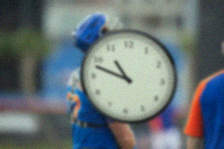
10:48
